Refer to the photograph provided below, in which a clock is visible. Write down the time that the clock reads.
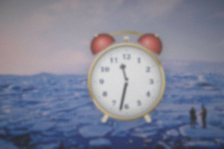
11:32
